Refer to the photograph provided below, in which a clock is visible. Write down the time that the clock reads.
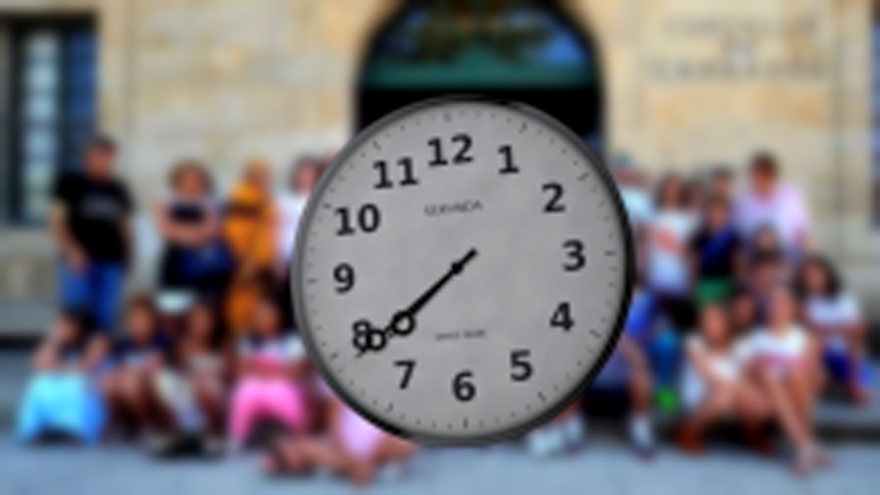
7:39
